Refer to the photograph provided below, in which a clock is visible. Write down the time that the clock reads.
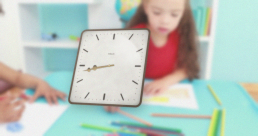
8:43
